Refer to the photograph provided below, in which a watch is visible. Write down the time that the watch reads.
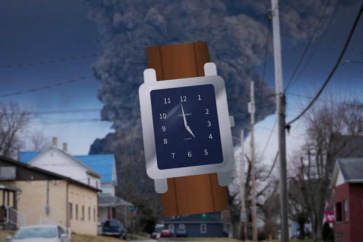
4:59
